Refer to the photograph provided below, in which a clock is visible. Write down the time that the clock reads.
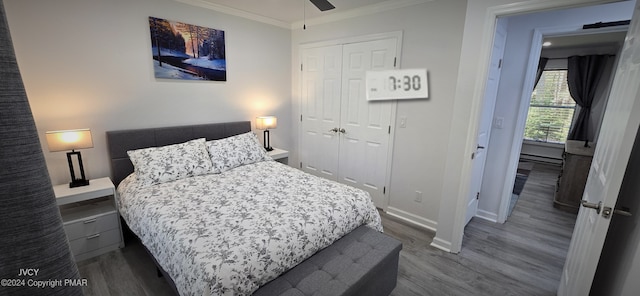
7:30
